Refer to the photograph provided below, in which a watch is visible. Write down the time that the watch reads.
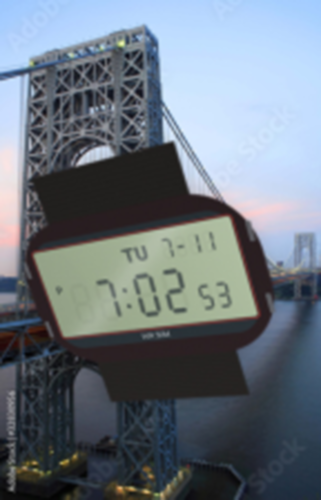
7:02:53
